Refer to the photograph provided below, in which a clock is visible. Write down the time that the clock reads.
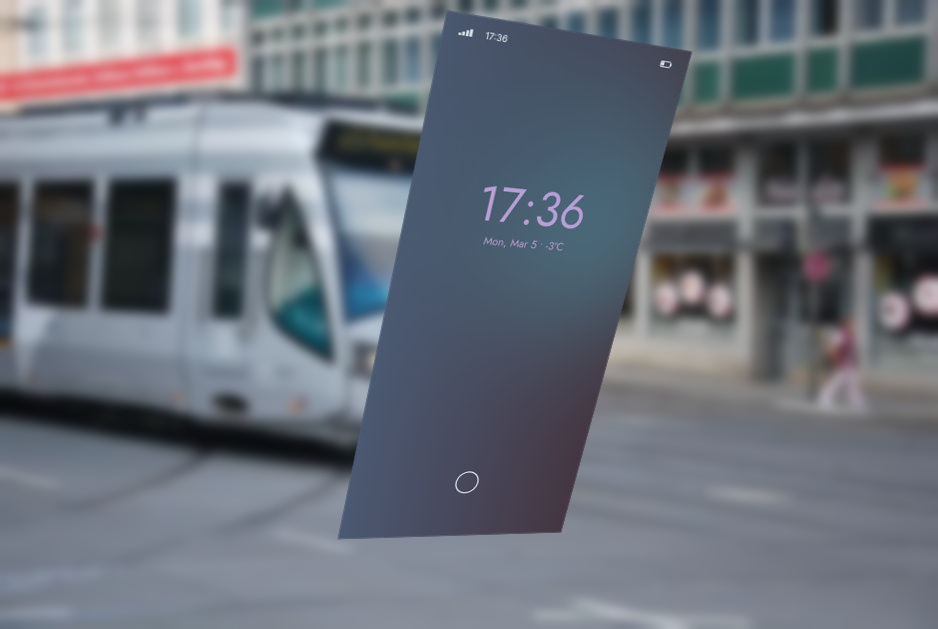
17:36
